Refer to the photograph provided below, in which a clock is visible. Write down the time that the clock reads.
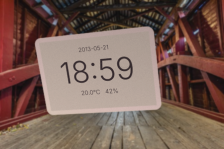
18:59
